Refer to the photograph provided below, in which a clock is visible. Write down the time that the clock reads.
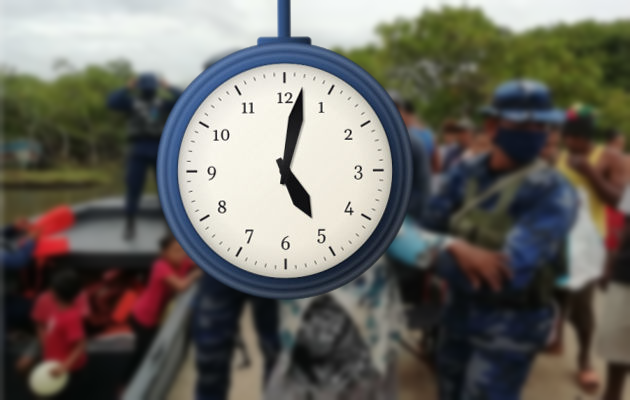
5:02
